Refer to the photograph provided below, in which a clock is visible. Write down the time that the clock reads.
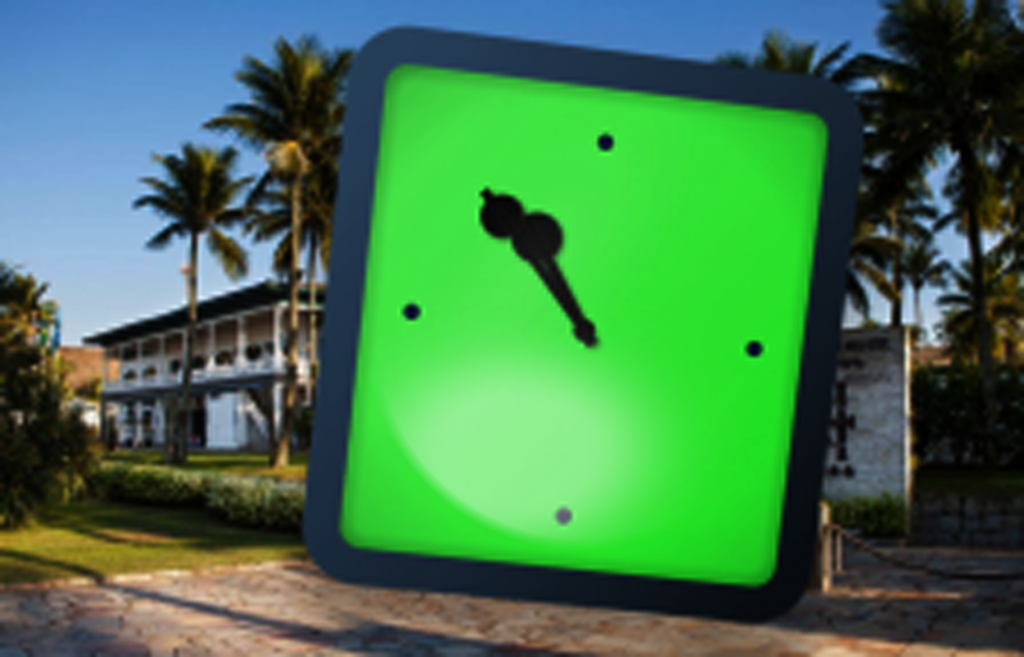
10:53
